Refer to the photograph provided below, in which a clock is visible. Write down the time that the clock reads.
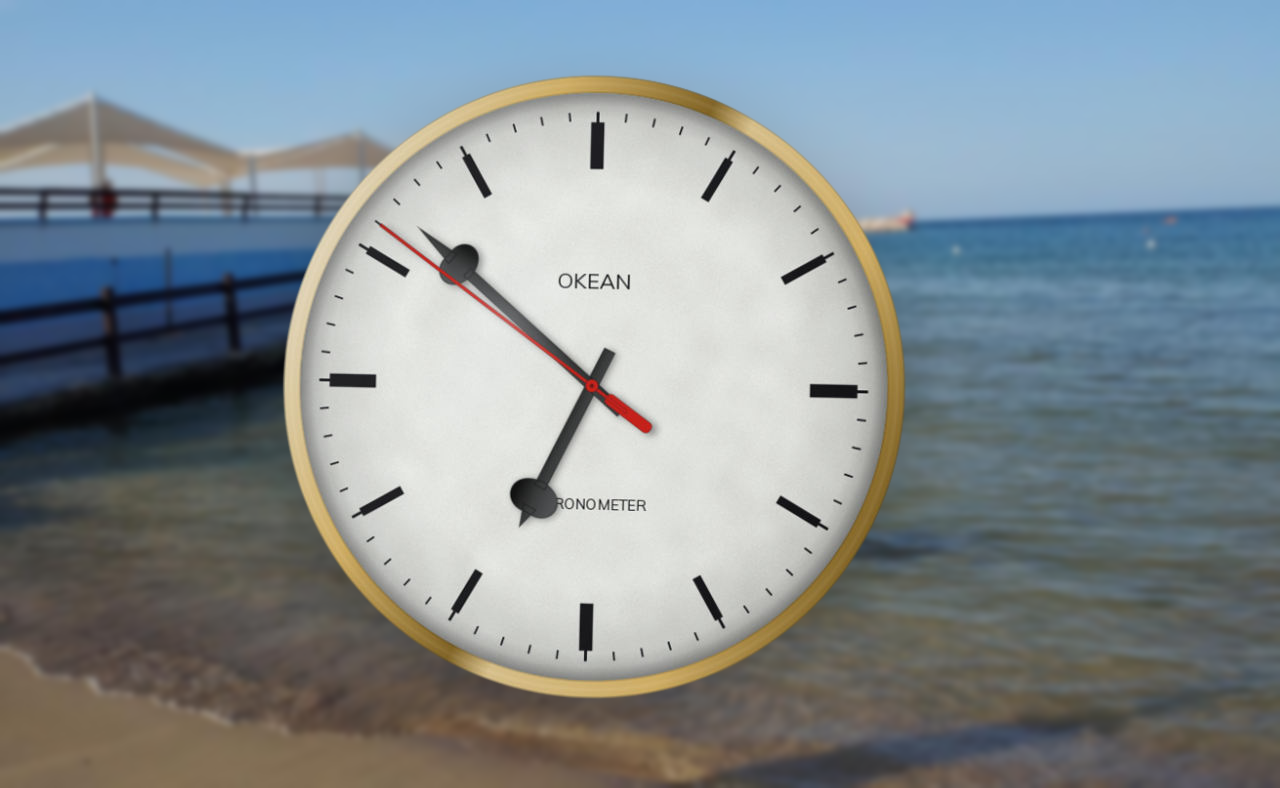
6:51:51
